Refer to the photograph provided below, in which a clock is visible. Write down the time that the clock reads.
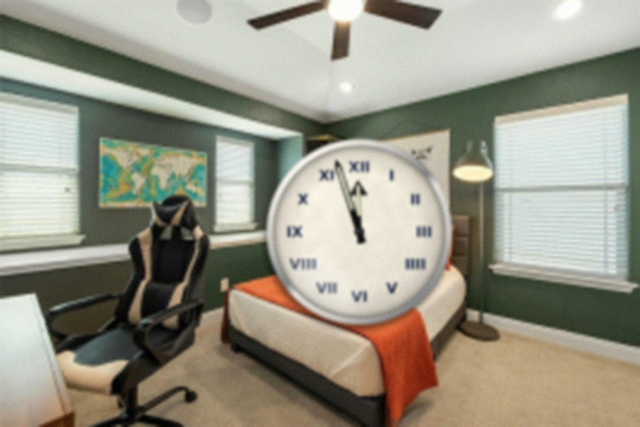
11:57
